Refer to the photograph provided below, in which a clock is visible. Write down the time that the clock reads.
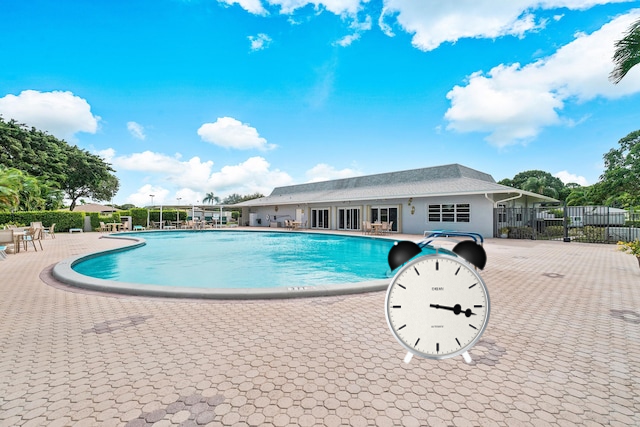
3:17
